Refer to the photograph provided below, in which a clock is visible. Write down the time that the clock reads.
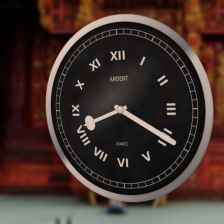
8:20
